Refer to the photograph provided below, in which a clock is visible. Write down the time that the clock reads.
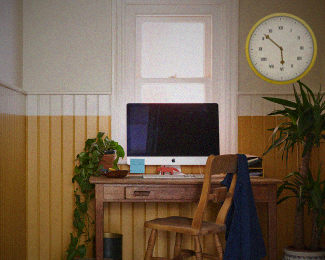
5:52
